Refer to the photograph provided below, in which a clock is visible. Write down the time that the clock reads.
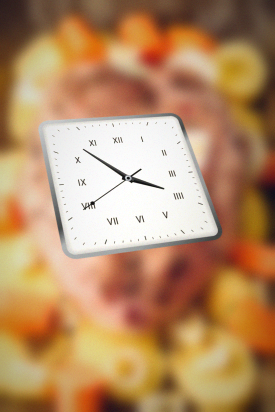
3:52:40
